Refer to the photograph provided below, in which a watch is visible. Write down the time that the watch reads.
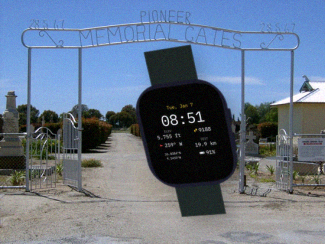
8:51
